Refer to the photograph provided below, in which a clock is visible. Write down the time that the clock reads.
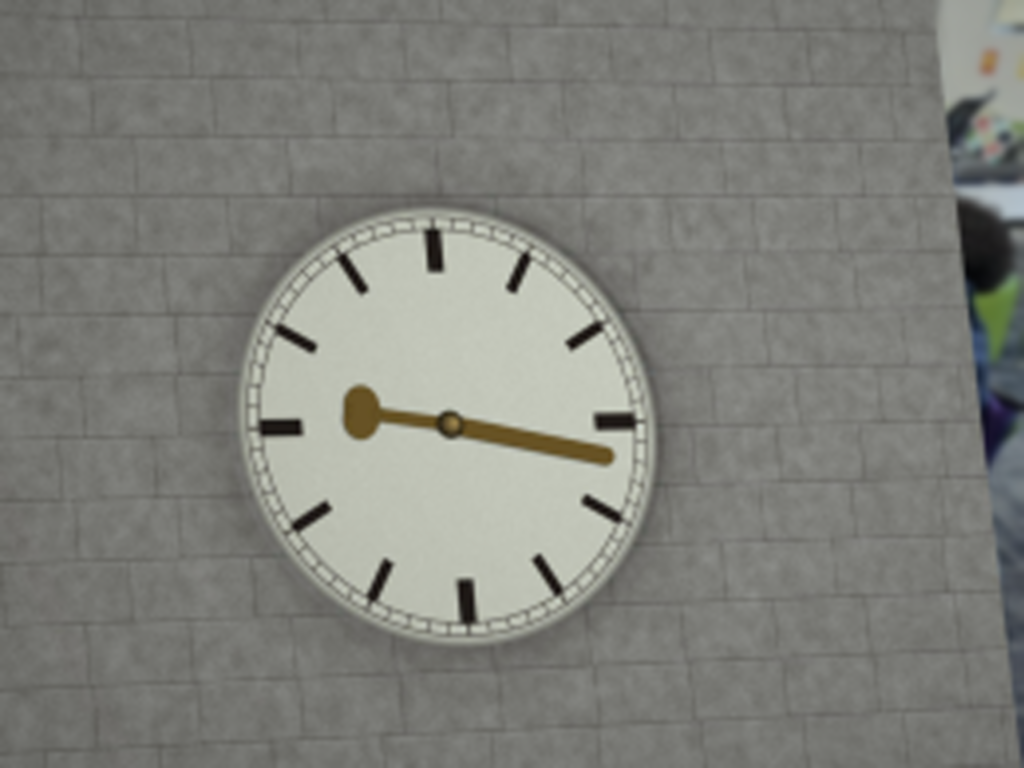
9:17
